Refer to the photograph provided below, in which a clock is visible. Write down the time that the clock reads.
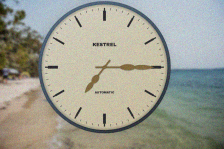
7:15
